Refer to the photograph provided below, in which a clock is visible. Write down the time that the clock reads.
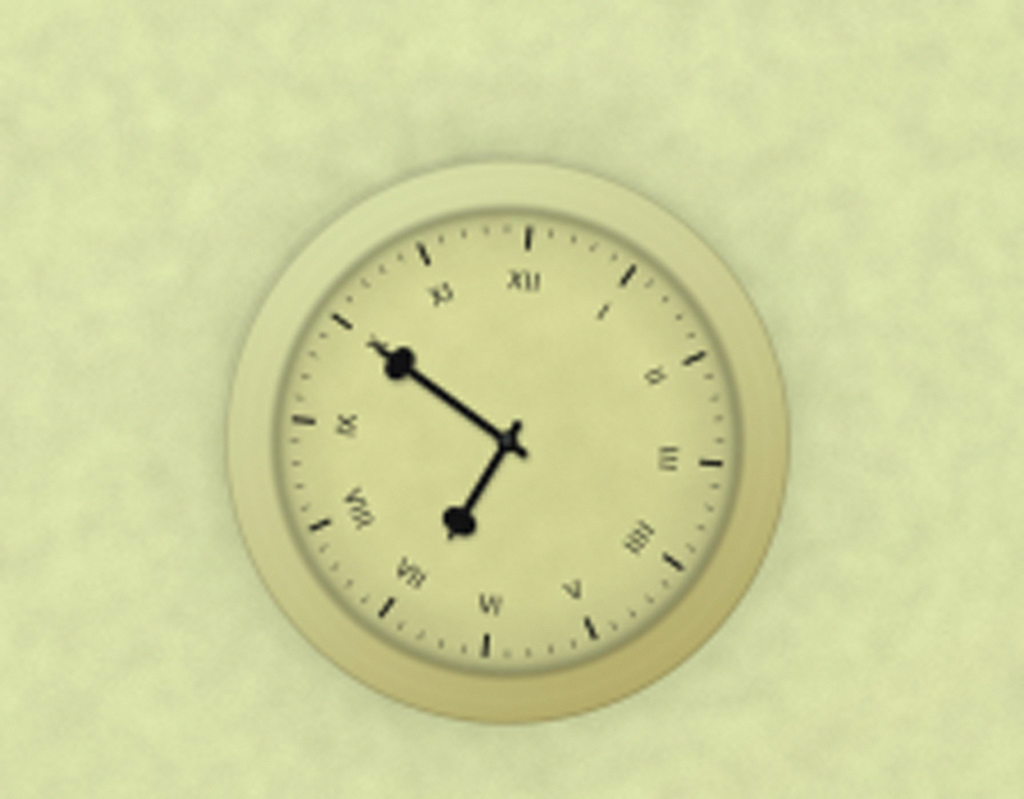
6:50
